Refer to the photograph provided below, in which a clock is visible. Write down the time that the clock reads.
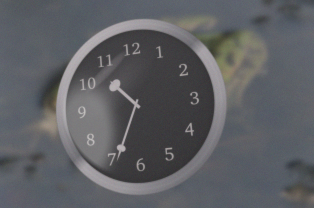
10:34
